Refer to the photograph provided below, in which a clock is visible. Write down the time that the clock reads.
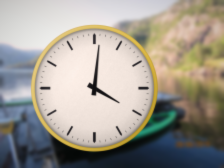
4:01
